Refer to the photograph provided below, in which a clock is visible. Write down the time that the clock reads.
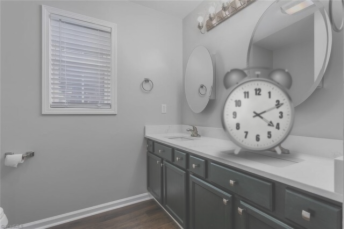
4:11
